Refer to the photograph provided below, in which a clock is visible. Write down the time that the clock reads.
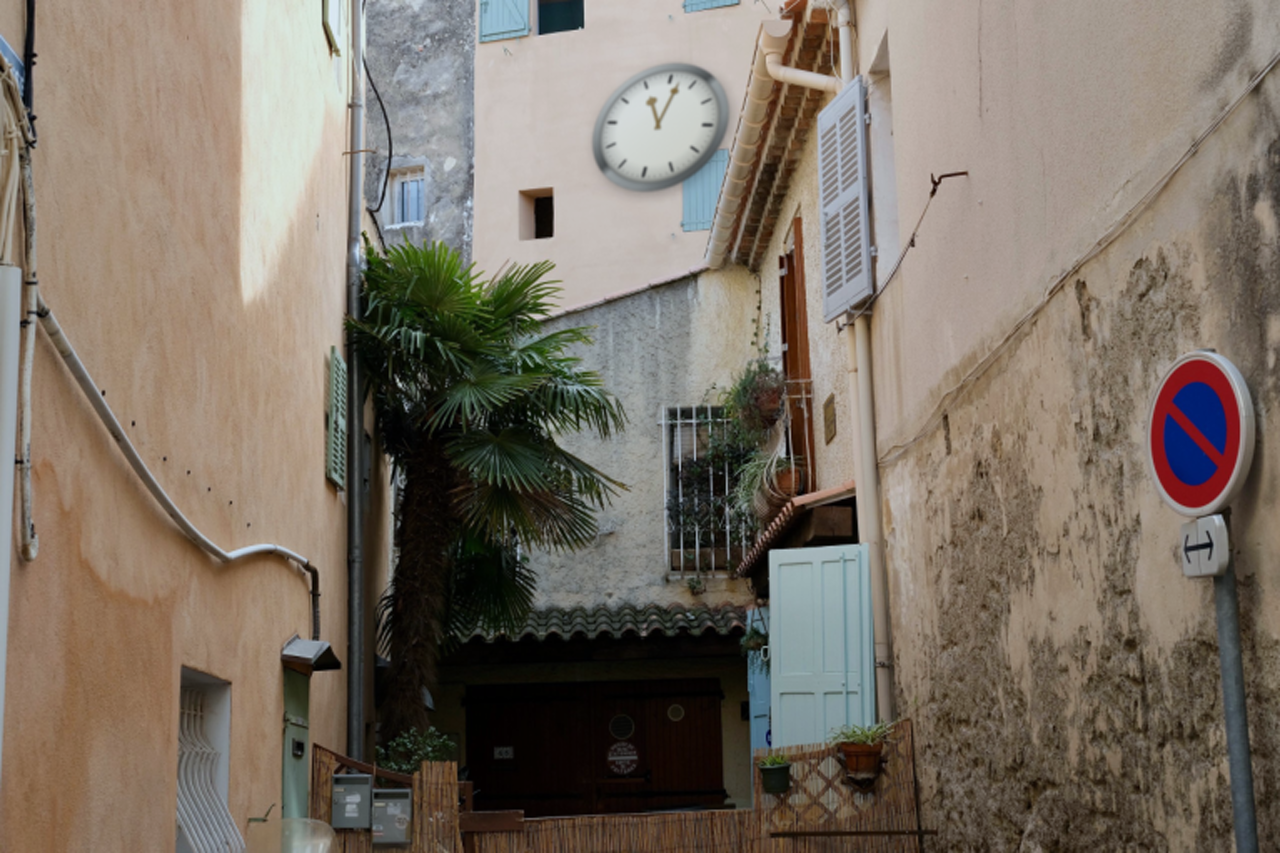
11:02
